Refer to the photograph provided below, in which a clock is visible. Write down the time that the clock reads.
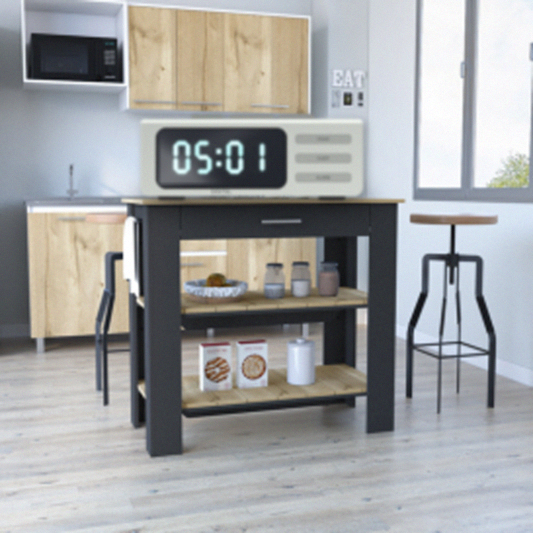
5:01
